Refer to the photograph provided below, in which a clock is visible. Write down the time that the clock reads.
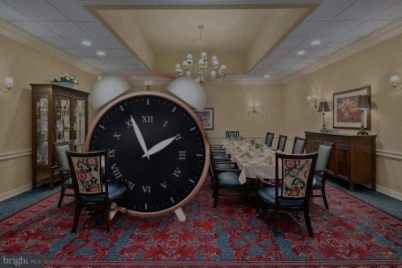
1:56
